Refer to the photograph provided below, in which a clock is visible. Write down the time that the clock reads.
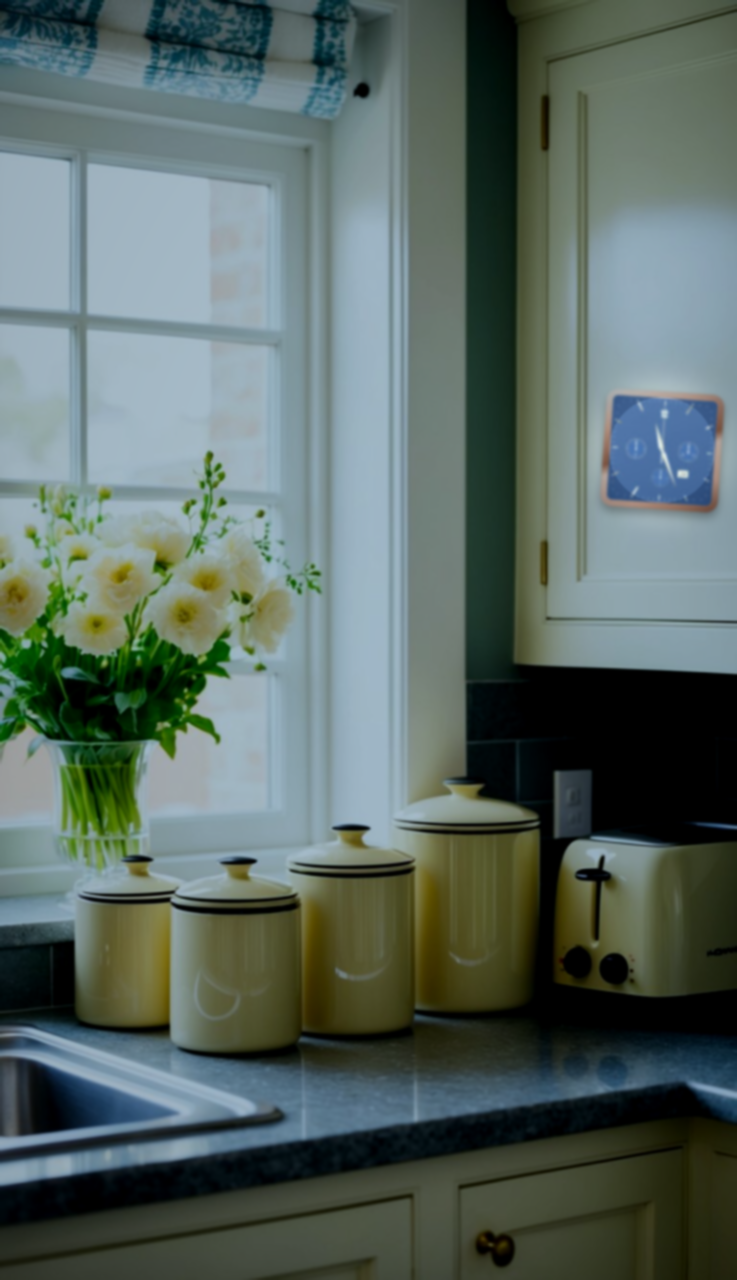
11:26
